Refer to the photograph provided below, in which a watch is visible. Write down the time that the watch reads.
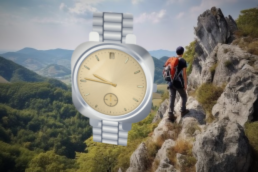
9:46
